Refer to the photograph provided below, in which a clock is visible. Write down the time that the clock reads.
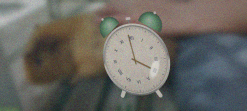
3:59
